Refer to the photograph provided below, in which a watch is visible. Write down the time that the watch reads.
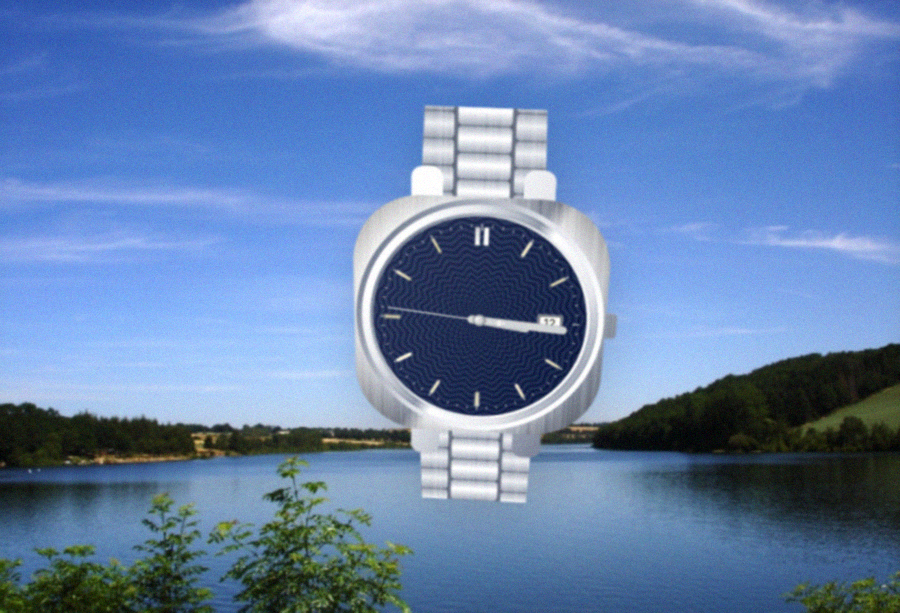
3:15:46
